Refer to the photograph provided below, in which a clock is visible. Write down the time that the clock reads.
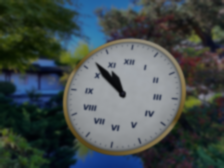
10:52
